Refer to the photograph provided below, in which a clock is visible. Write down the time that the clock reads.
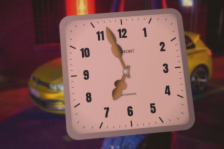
6:57
